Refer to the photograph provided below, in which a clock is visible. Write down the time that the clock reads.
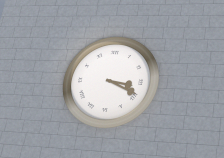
3:19
